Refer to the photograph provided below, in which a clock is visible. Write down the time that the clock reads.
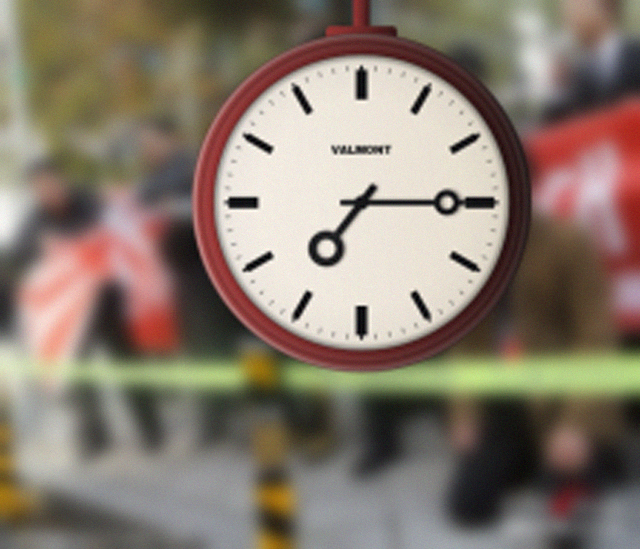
7:15
